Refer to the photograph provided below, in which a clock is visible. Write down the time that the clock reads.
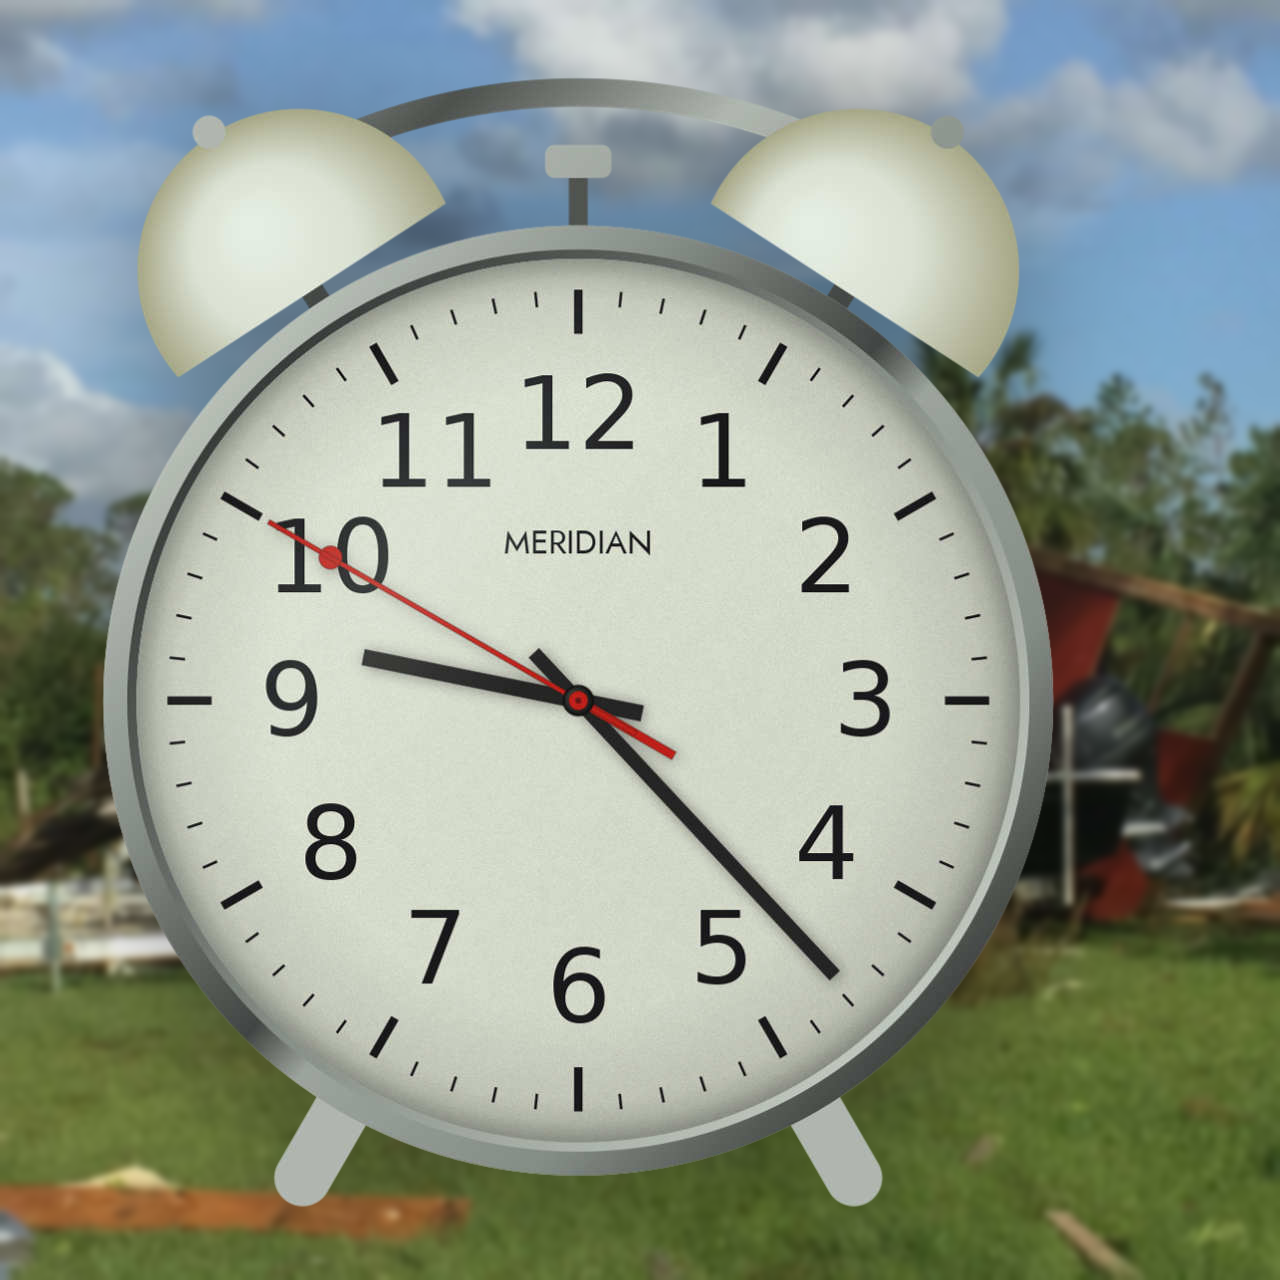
9:22:50
